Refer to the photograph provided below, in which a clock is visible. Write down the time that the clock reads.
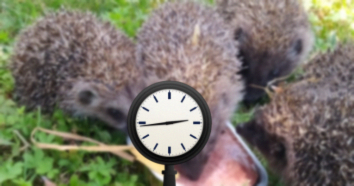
2:44
